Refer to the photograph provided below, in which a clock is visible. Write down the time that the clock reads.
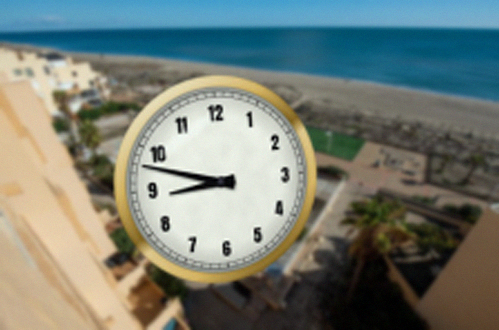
8:48
